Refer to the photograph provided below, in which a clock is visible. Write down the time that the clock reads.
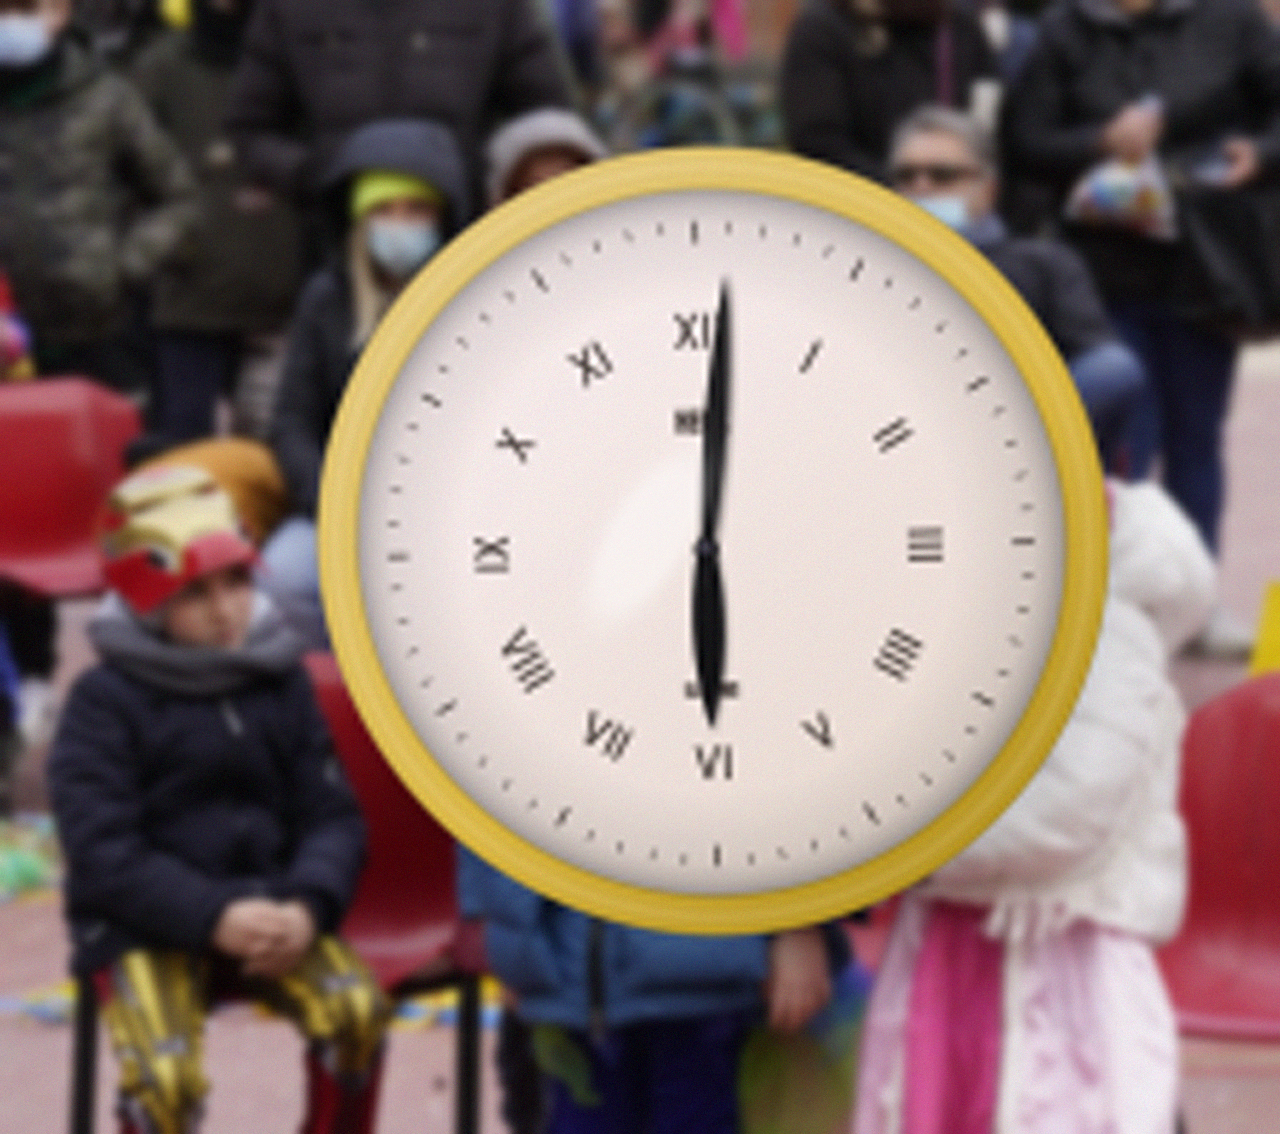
6:01
